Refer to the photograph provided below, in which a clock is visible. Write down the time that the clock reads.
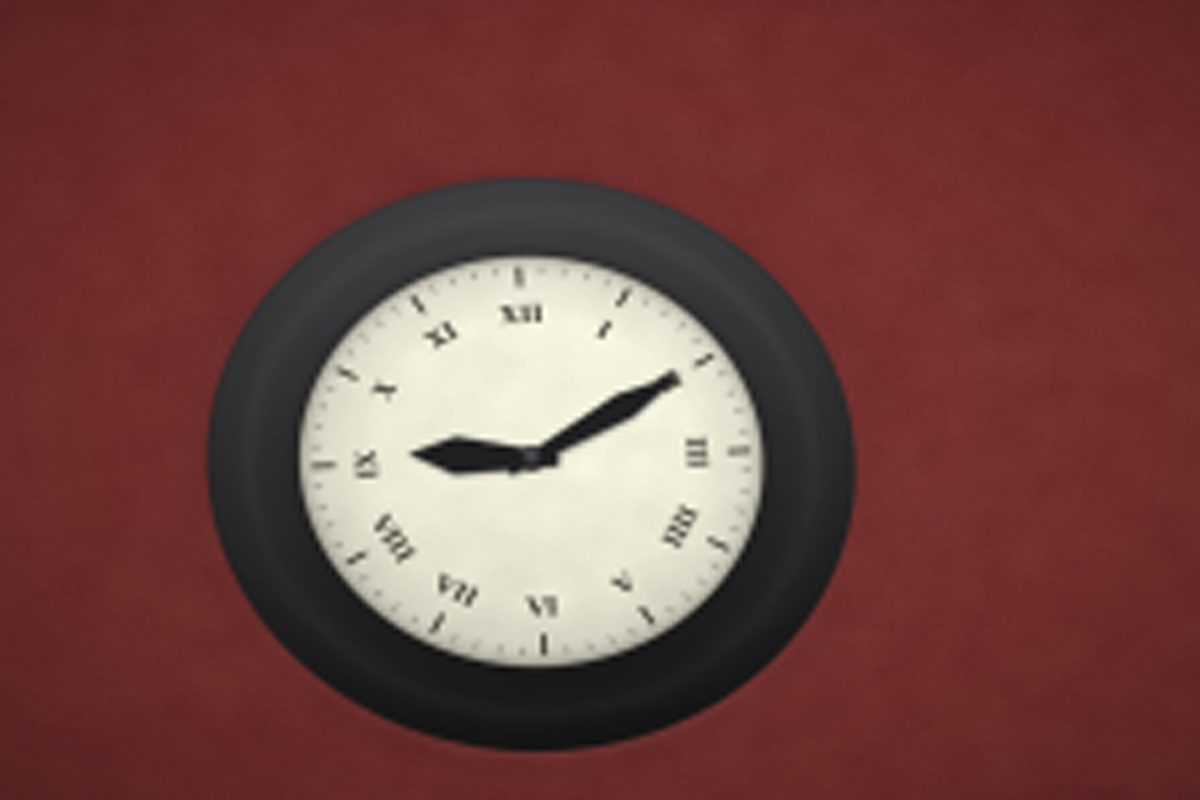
9:10
